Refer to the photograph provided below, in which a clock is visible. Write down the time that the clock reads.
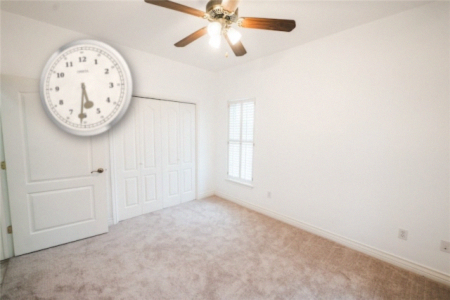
5:31
